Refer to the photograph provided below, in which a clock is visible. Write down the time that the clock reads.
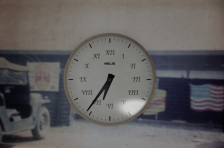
6:36
